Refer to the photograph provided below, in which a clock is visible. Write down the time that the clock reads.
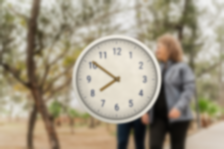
7:51
